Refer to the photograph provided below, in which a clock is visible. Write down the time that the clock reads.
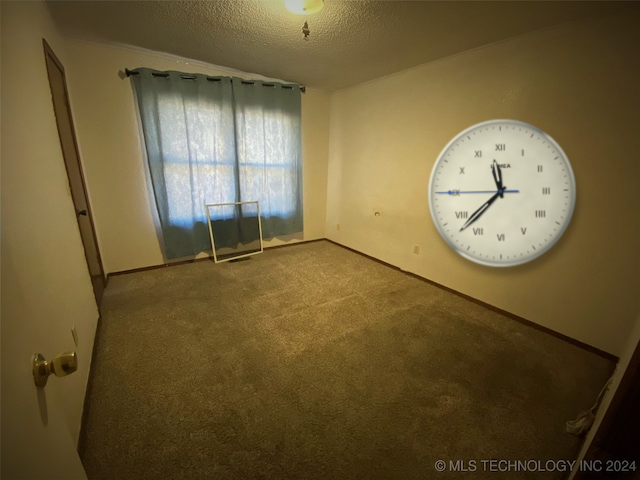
11:37:45
